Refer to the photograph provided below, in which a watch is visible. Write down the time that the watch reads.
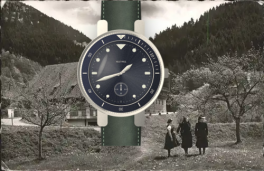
1:42
